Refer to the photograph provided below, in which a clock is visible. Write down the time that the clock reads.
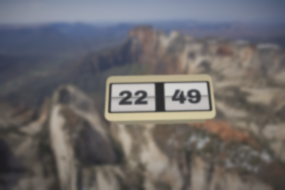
22:49
